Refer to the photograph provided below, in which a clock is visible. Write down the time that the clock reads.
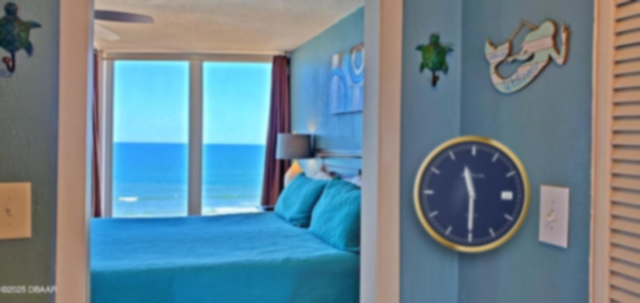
11:30
